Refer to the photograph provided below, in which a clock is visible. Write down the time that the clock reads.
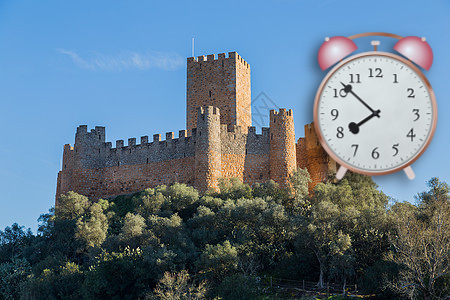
7:52
